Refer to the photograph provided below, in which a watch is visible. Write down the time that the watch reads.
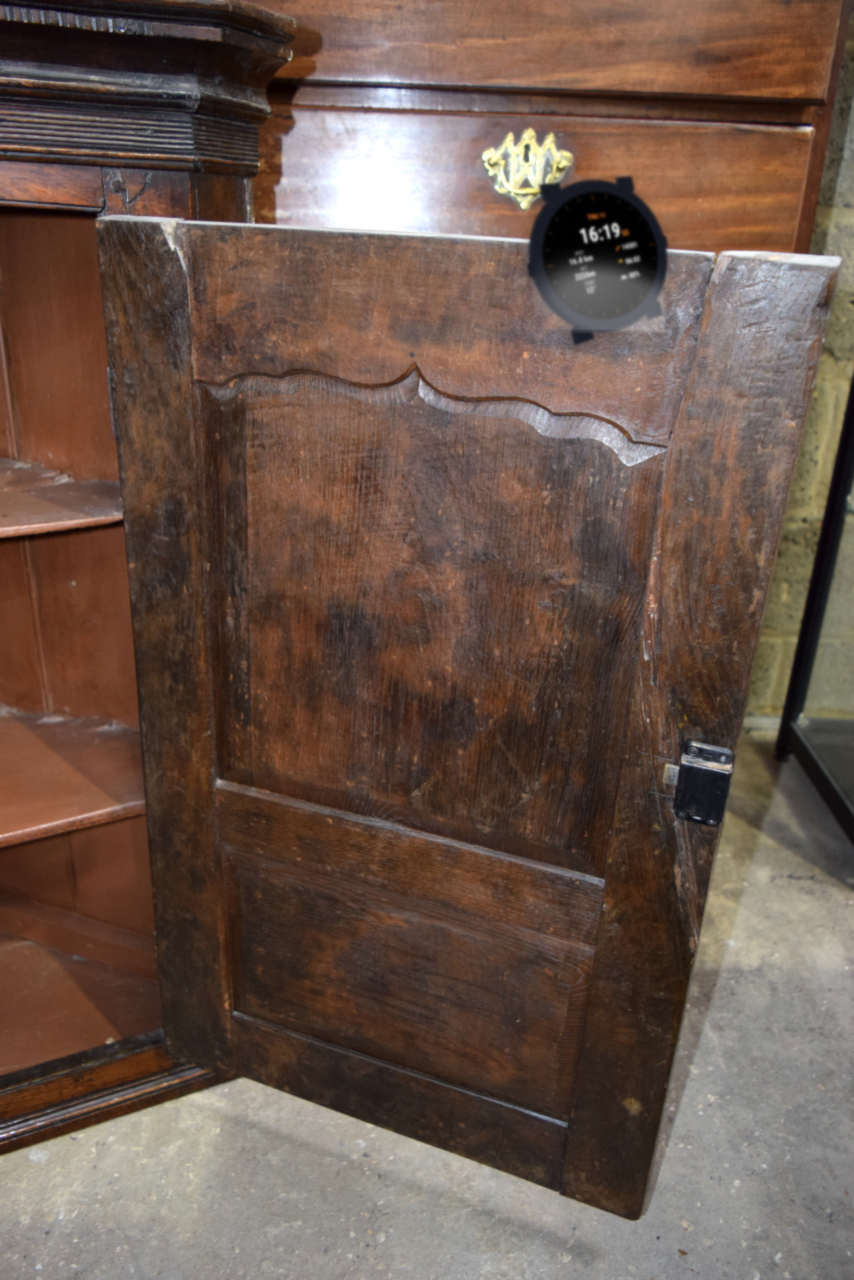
16:19
